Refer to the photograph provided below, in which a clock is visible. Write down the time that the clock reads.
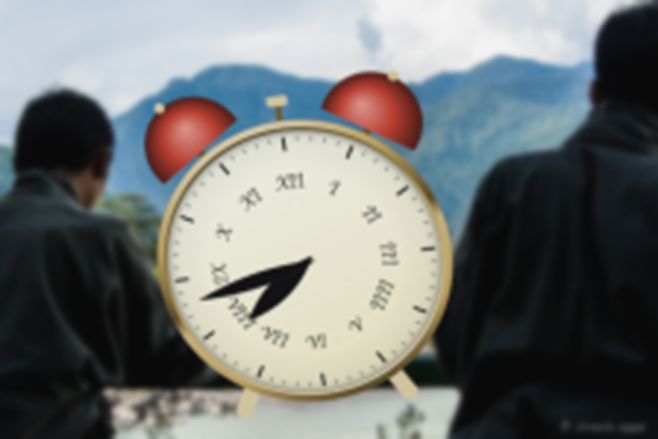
7:43
